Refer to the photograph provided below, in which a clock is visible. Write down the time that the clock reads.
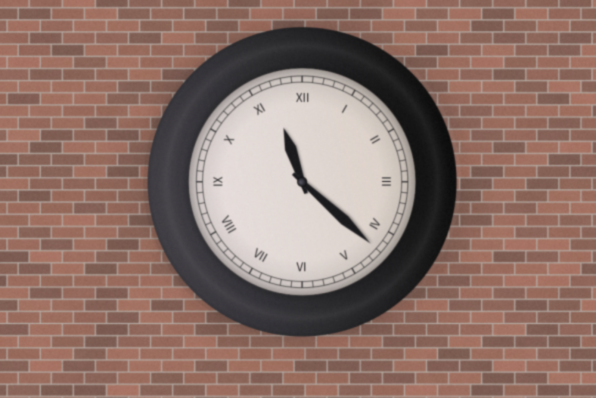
11:22
